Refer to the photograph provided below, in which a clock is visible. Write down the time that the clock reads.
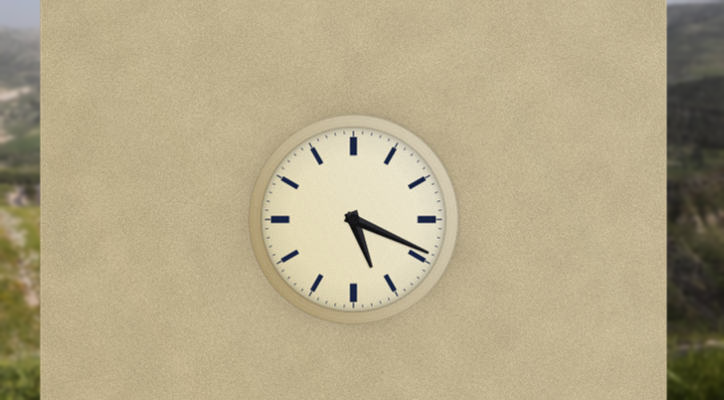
5:19
